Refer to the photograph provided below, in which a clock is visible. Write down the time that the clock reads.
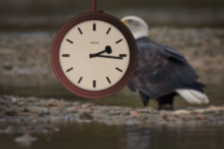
2:16
